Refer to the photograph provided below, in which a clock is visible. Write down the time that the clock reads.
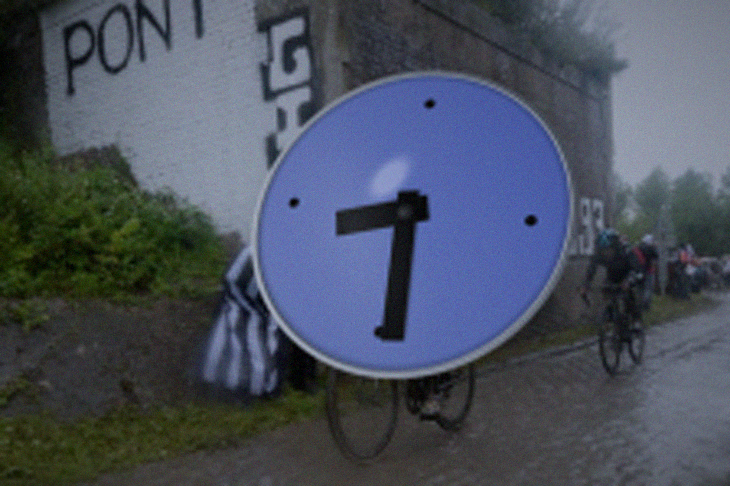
8:29
